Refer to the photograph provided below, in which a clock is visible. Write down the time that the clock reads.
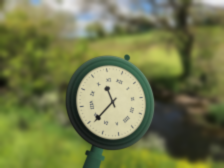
10:34
